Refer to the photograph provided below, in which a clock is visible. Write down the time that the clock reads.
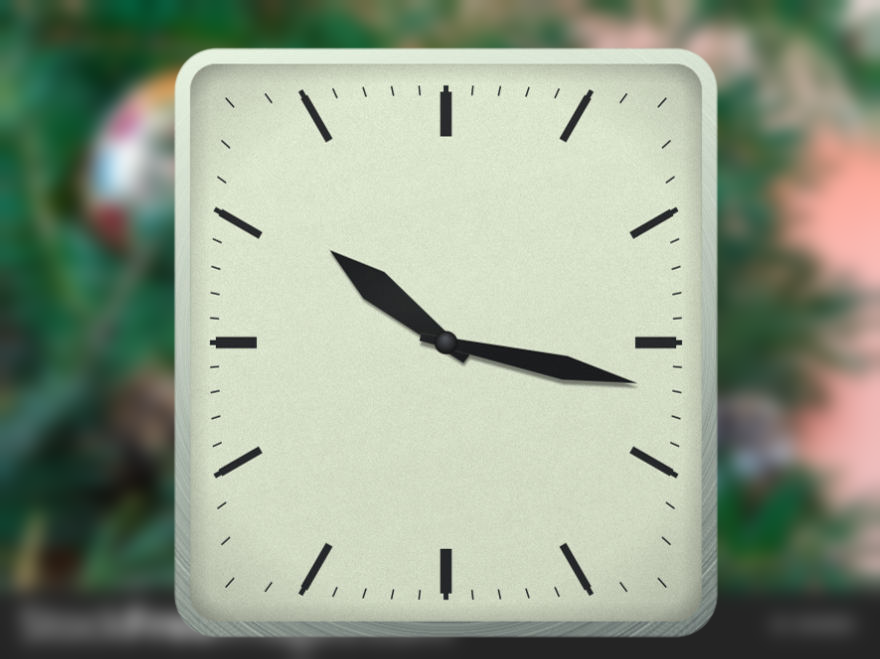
10:17
